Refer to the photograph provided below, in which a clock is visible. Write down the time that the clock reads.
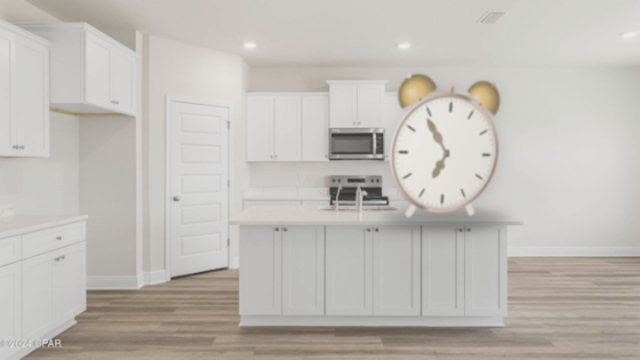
6:54
